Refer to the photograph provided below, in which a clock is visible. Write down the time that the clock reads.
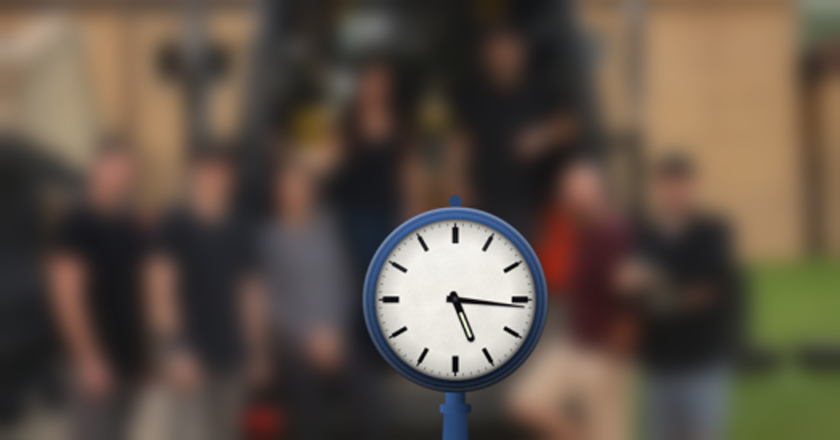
5:16
